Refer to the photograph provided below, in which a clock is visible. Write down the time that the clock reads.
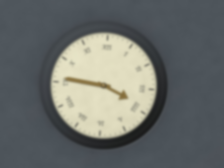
3:46
